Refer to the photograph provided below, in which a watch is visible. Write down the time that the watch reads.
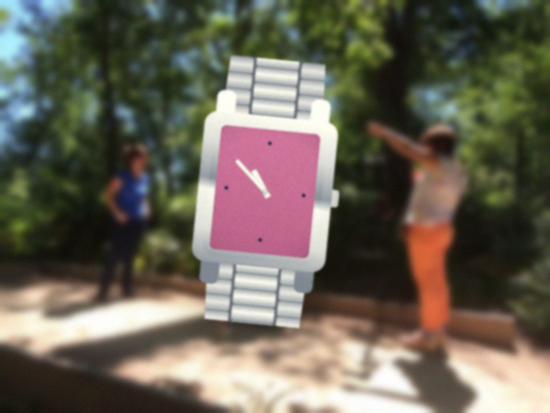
10:52
